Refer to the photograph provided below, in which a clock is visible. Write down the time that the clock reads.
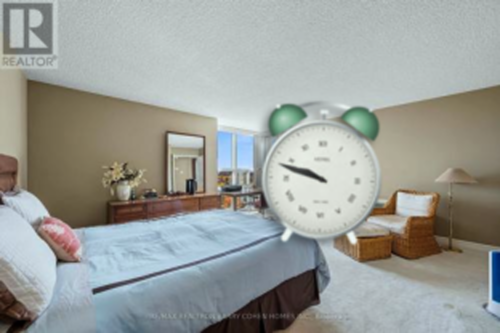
9:48
